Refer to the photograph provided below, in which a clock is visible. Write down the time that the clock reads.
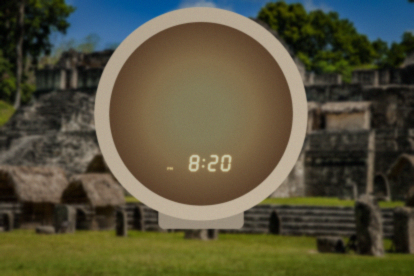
8:20
